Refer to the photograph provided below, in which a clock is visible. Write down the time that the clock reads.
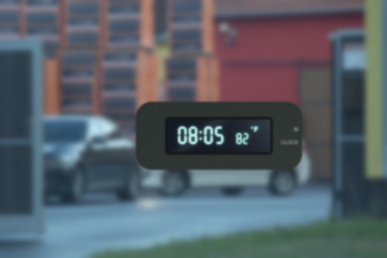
8:05
